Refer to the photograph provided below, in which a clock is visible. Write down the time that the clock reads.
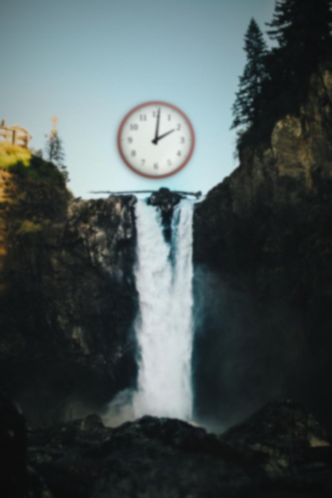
2:01
